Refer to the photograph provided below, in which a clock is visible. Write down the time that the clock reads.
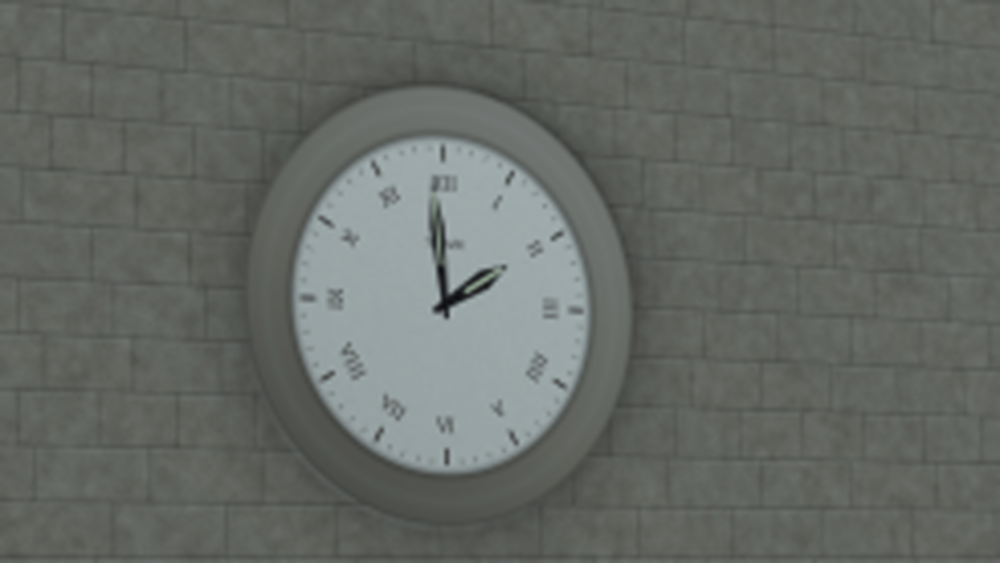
1:59
